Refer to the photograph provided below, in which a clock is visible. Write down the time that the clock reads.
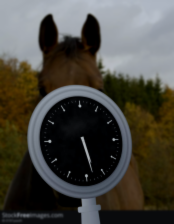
5:28
